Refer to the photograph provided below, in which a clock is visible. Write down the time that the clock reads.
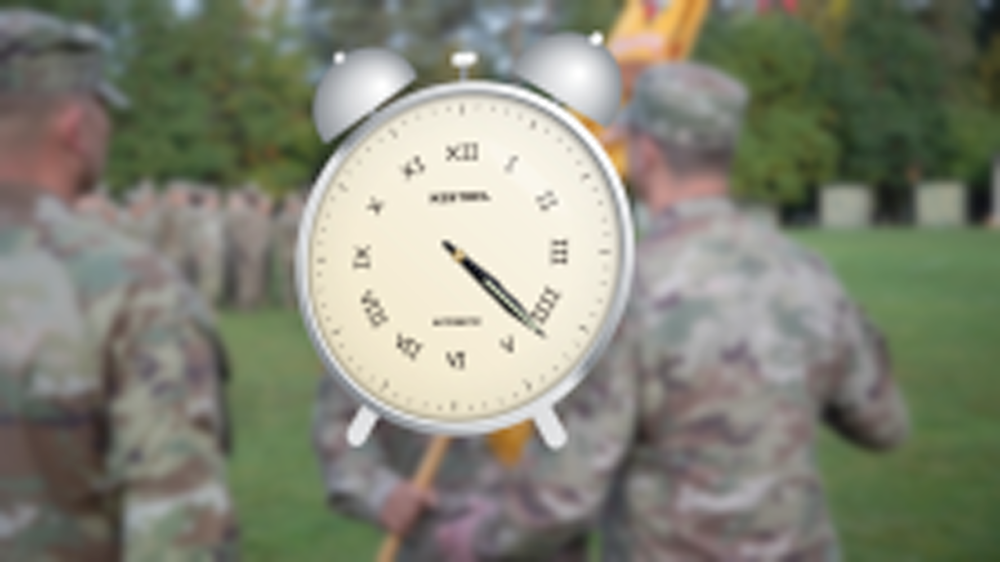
4:22
